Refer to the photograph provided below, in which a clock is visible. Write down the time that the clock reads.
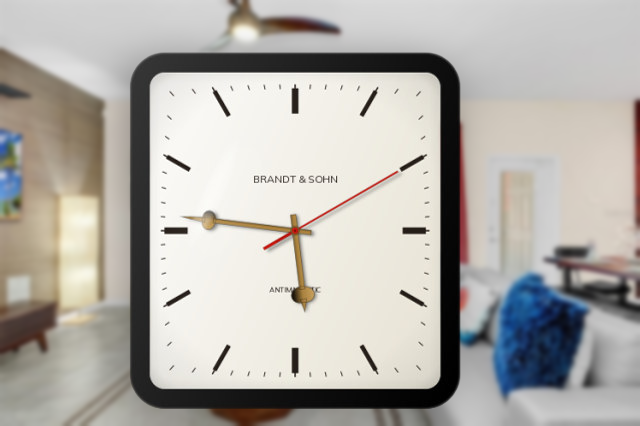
5:46:10
